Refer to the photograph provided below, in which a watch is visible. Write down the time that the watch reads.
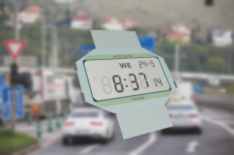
8:37:14
